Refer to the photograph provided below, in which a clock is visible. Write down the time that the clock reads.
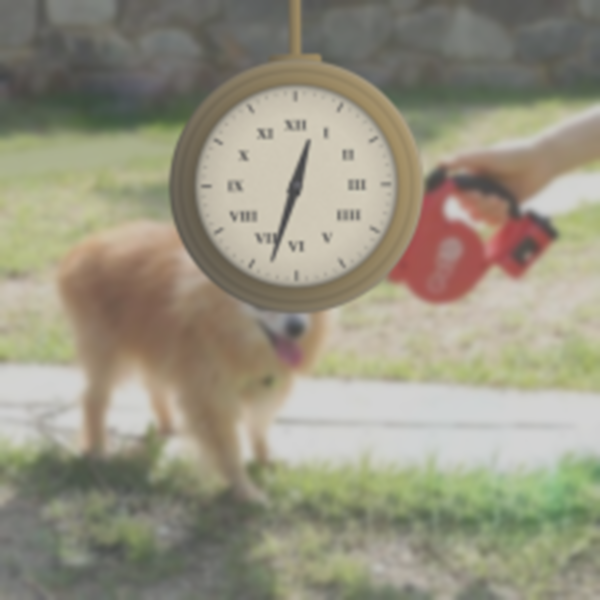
12:33
